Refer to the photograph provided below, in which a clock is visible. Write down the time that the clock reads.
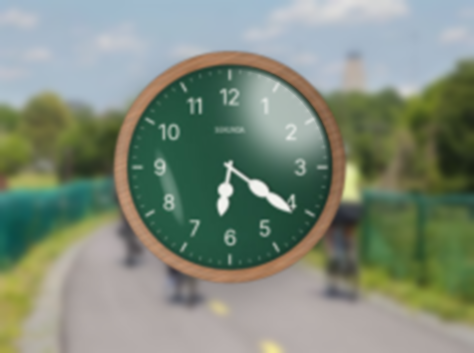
6:21
